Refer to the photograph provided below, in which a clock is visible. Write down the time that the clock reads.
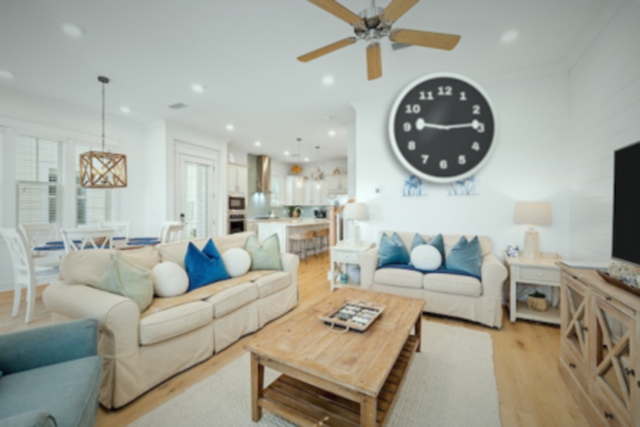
9:14
